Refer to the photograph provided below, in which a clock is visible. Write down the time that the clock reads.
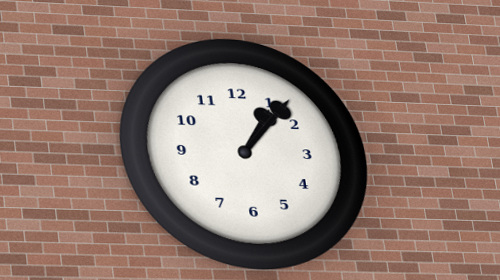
1:07
